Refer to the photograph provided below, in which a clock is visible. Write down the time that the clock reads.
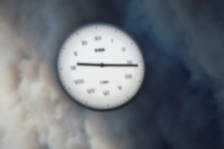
9:16
